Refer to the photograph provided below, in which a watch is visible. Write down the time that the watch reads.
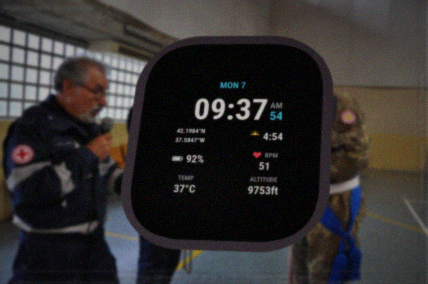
9:37:54
